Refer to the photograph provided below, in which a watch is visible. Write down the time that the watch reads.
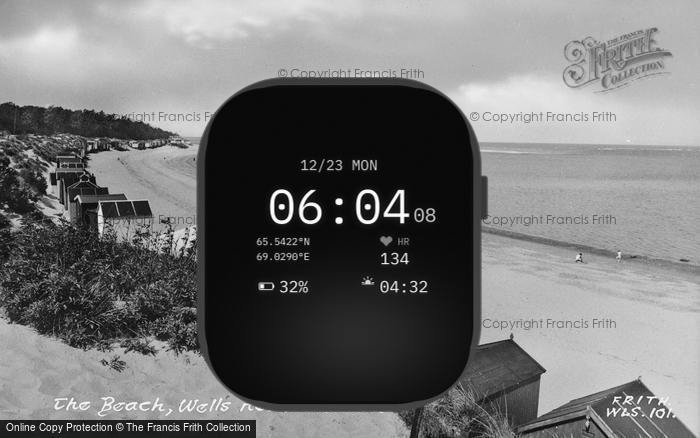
6:04:08
